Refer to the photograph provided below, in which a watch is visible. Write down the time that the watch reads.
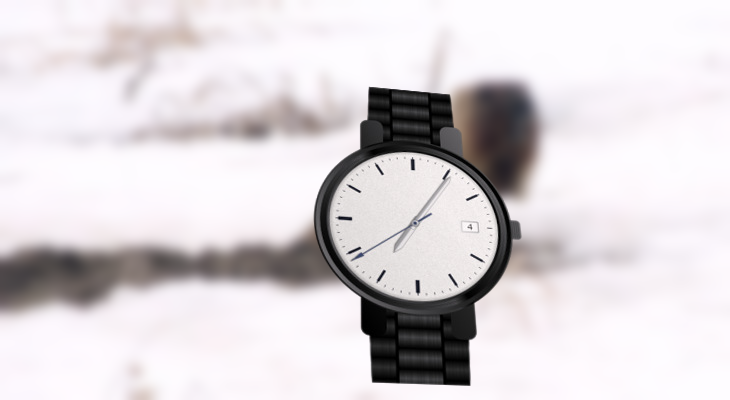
7:05:39
